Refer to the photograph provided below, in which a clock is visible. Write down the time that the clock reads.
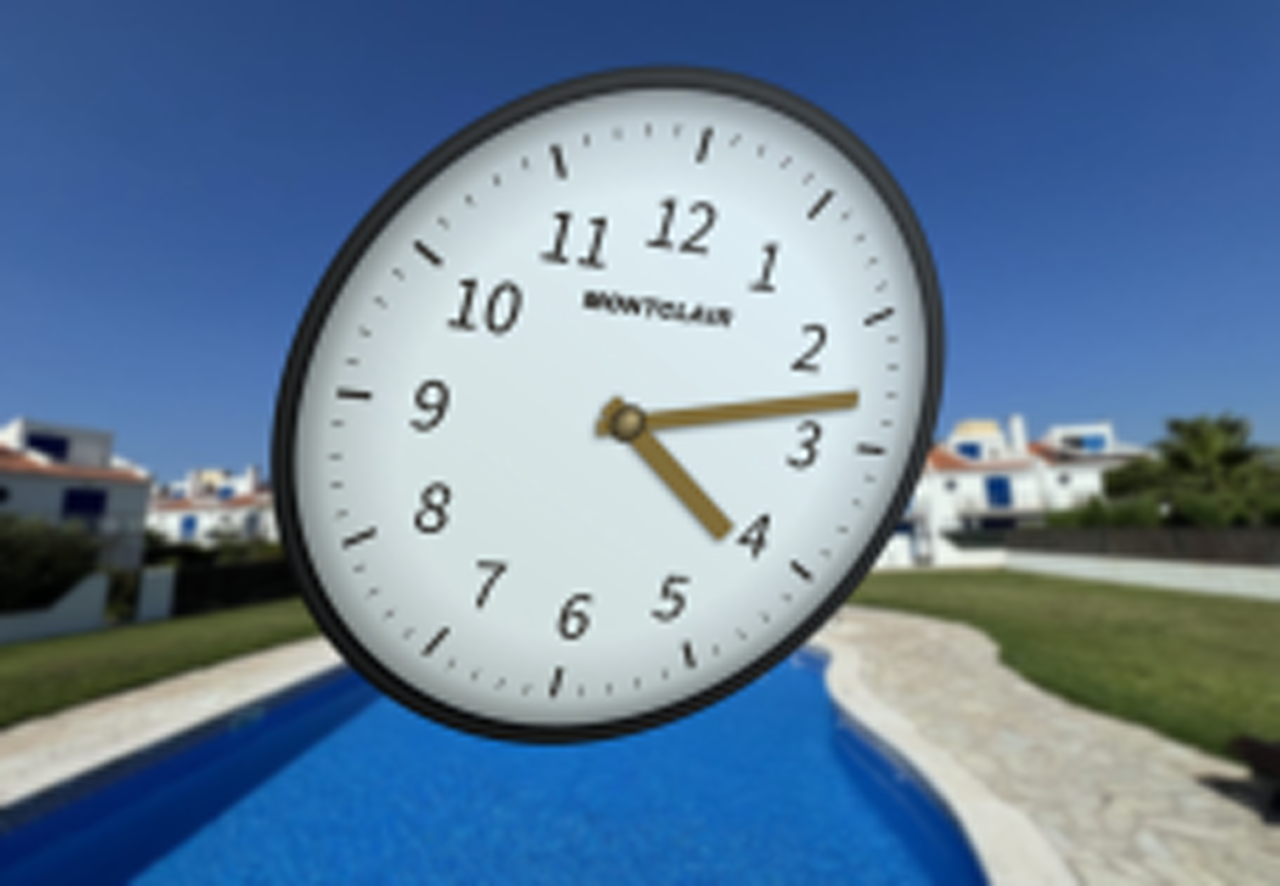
4:13
